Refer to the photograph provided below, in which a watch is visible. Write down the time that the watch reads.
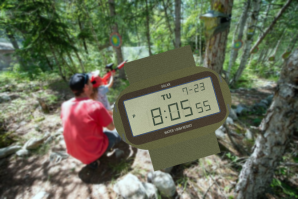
8:05:55
